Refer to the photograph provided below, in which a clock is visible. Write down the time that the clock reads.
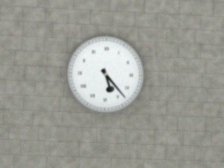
5:23
